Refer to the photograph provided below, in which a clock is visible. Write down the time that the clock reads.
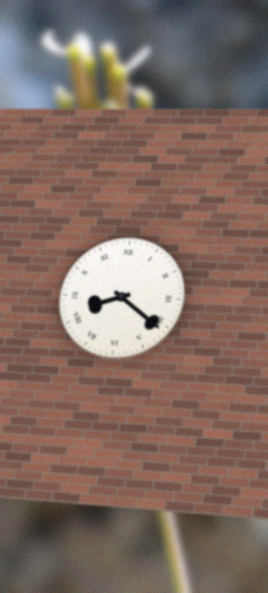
8:21
